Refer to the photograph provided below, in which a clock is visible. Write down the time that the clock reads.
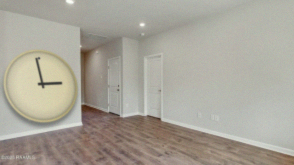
2:59
